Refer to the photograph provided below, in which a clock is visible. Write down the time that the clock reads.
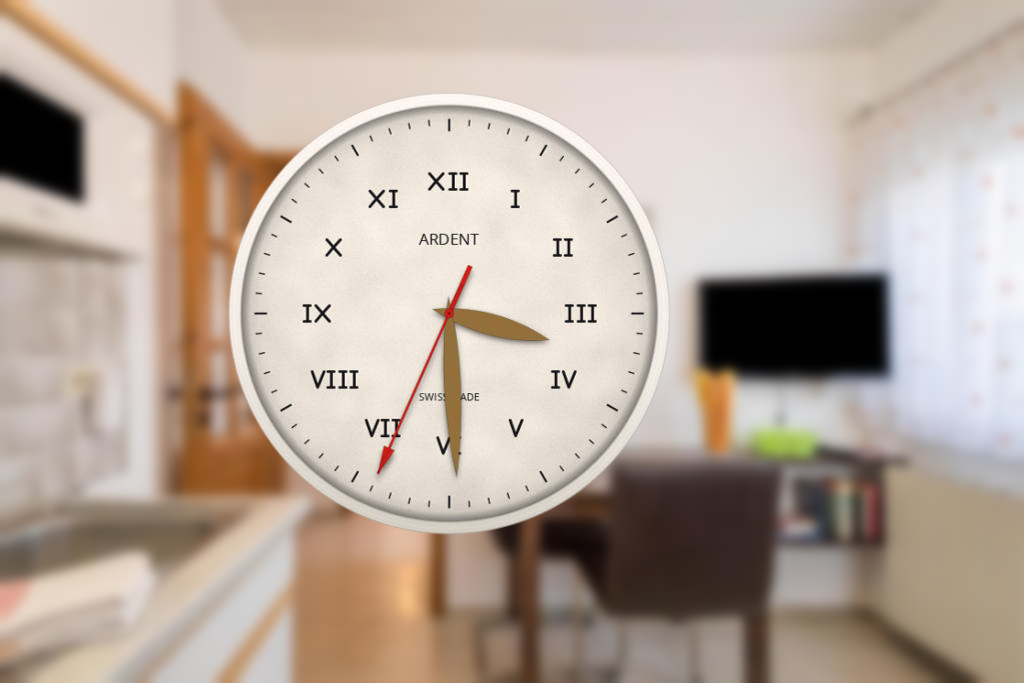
3:29:34
